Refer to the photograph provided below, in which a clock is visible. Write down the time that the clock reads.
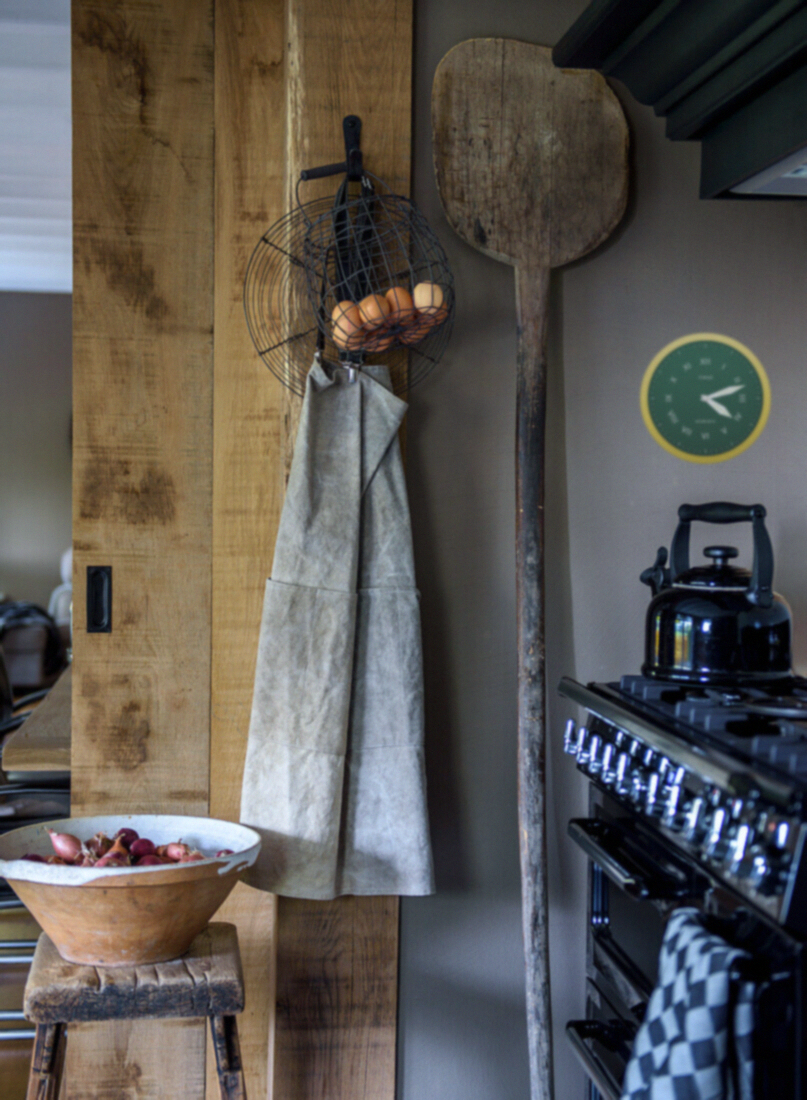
4:12
